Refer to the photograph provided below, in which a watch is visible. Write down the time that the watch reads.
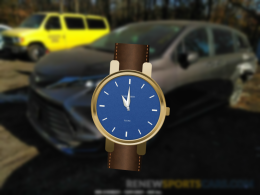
11:00
